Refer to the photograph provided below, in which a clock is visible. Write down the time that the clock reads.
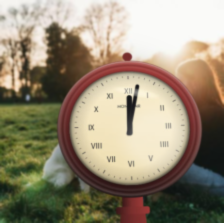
12:02
